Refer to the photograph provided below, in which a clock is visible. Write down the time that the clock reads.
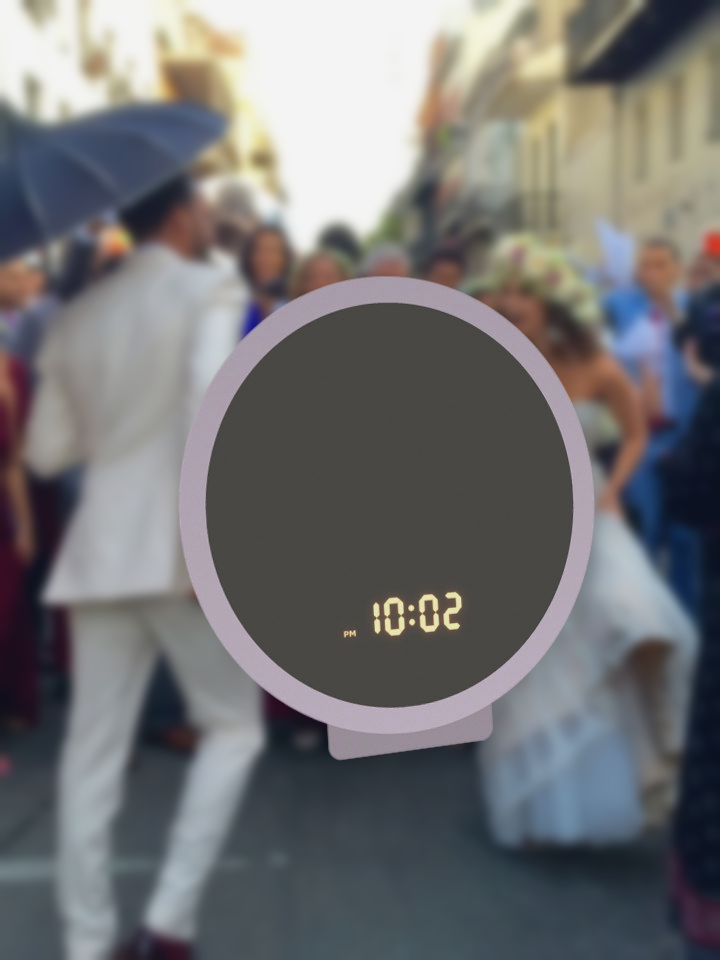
10:02
